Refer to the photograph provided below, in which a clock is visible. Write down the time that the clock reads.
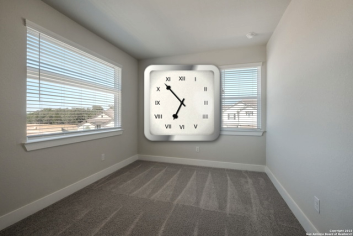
6:53
